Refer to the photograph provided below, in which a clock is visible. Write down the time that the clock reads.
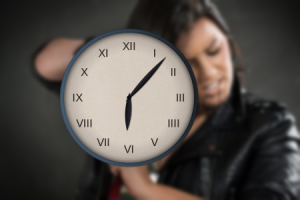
6:07
